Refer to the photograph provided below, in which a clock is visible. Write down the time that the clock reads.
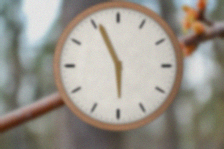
5:56
